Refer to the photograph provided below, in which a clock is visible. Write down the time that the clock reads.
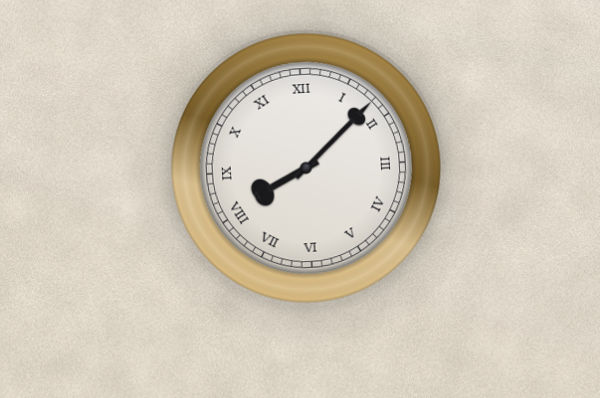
8:08
